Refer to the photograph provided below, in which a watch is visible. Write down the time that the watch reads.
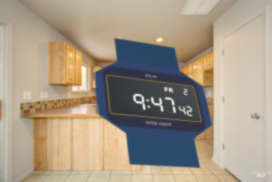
9:47:42
